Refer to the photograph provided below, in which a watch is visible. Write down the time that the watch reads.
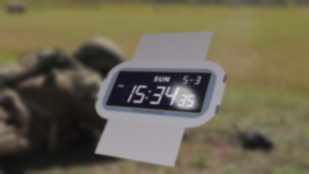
15:34:35
